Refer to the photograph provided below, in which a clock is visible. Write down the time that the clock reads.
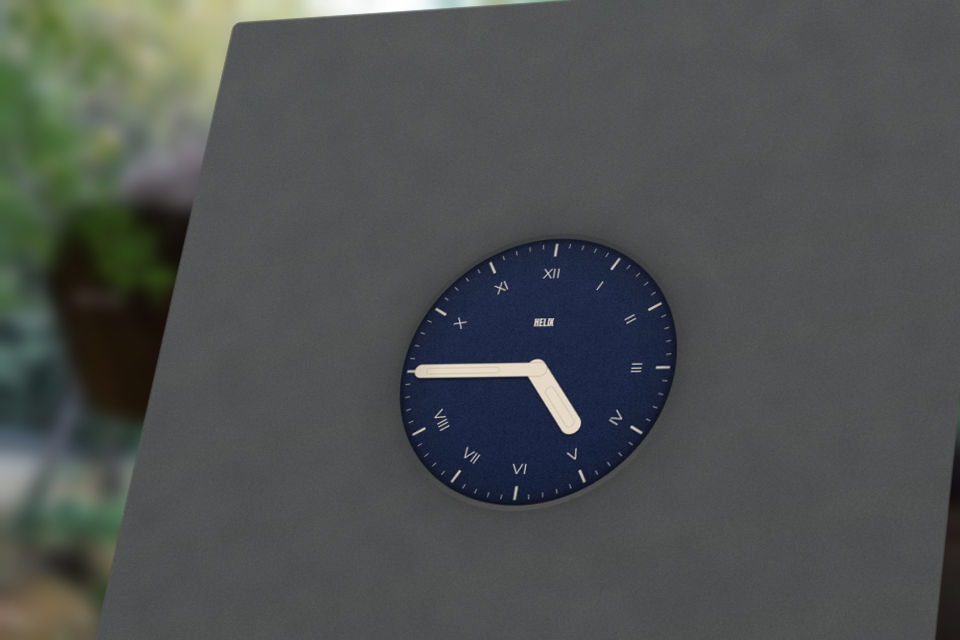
4:45
